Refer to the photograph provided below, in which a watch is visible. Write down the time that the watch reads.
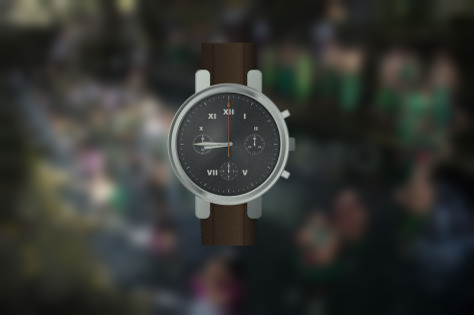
8:45
